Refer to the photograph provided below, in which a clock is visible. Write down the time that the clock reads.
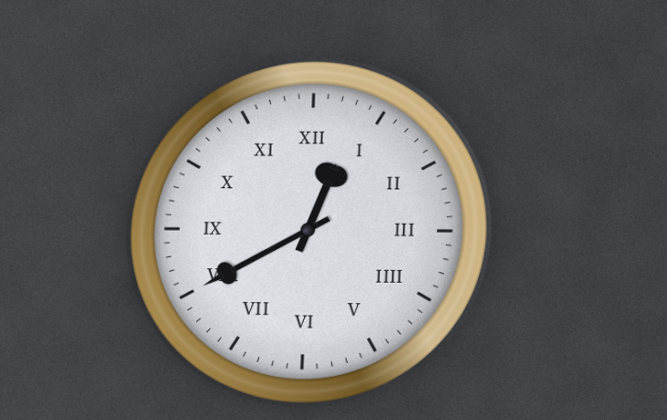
12:40
